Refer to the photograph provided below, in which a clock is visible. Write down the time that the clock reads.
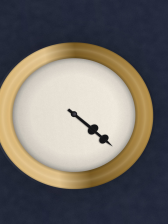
4:22
